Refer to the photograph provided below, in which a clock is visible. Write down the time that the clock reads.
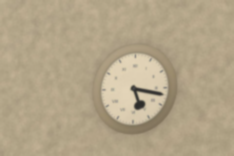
5:17
